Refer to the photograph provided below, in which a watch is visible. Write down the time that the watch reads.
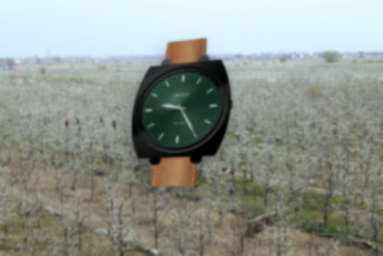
9:25
